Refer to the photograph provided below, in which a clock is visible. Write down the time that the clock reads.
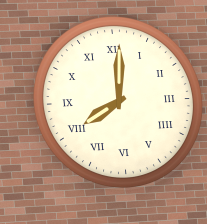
8:01
